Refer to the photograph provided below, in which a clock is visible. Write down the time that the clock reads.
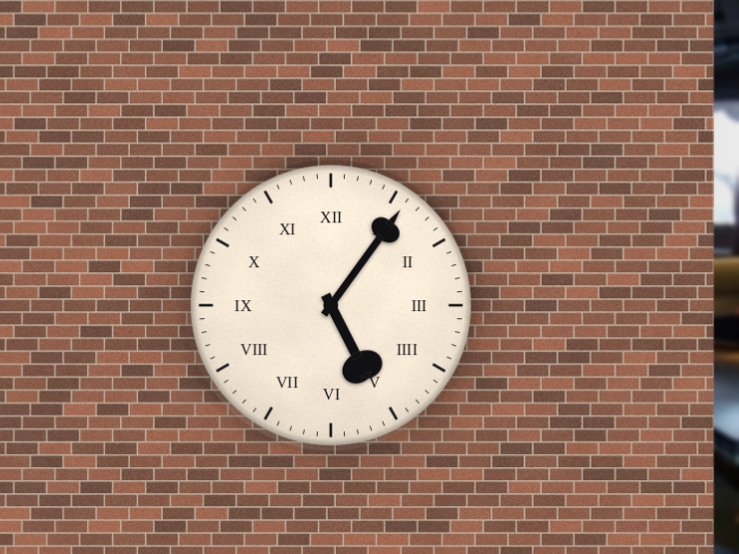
5:06
